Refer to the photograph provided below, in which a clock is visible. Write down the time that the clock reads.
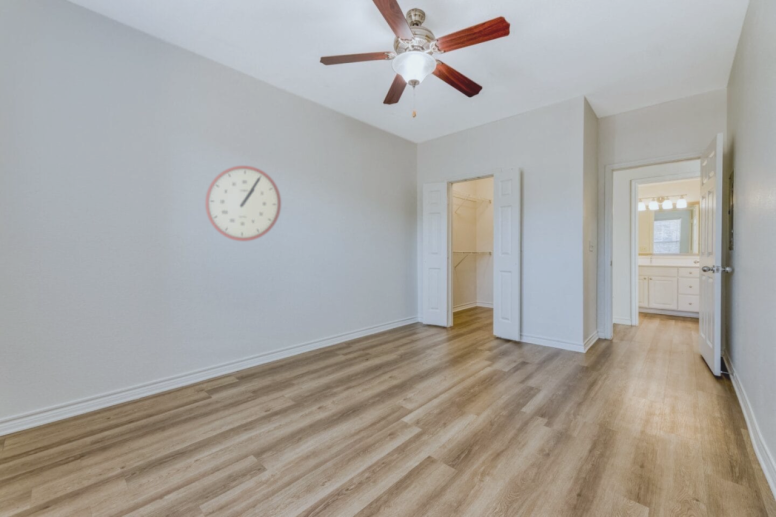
1:05
